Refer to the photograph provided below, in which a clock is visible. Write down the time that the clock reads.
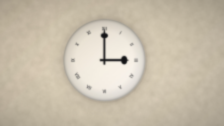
3:00
